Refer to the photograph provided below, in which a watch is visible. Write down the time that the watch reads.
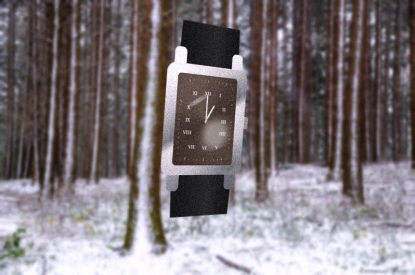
1:00
